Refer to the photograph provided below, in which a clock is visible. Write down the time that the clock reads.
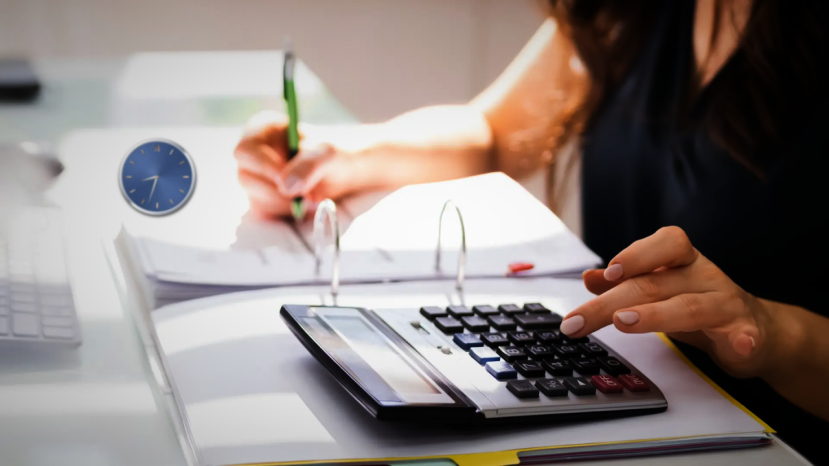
8:33
